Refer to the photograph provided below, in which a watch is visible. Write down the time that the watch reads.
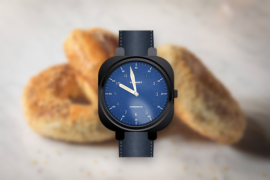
9:58
